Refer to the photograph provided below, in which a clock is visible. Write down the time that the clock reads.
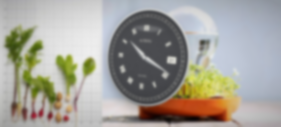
10:19
